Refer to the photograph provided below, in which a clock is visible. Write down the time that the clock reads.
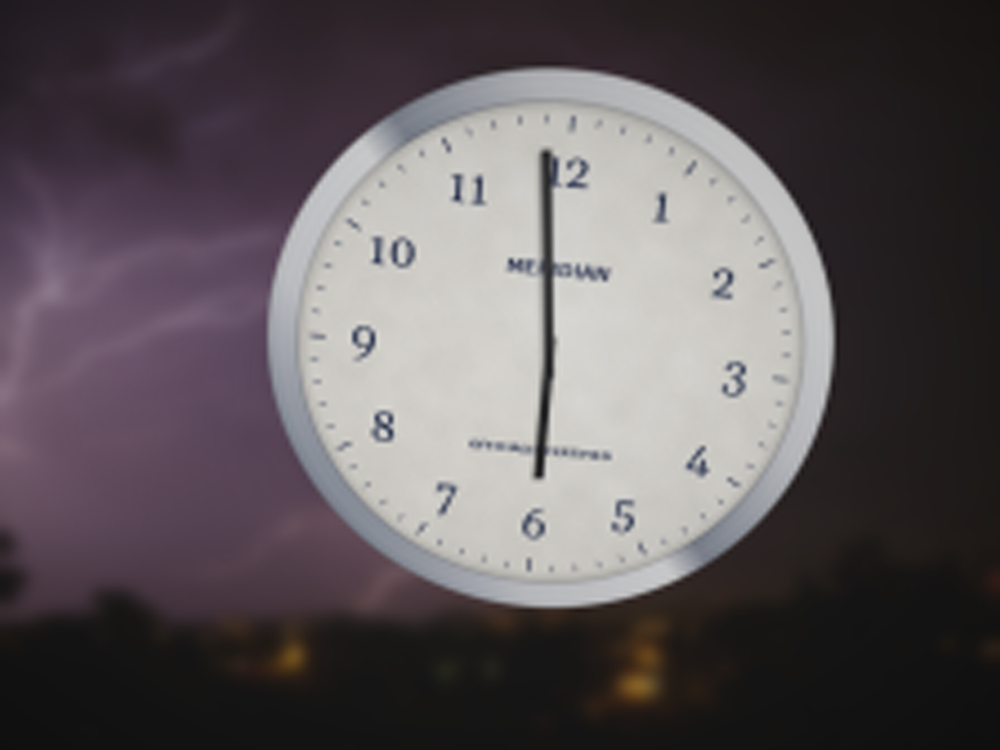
5:59
